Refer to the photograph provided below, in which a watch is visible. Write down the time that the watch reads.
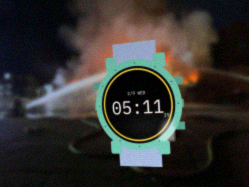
5:11
